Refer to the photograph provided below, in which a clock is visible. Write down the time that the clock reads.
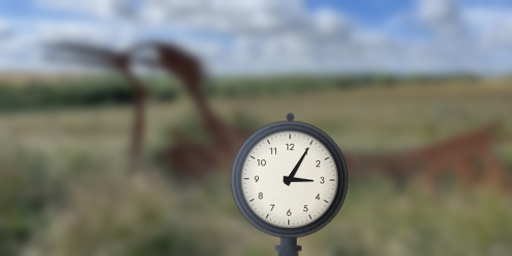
3:05
